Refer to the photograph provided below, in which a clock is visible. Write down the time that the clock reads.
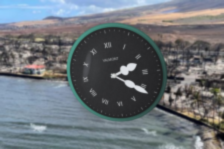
2:21
